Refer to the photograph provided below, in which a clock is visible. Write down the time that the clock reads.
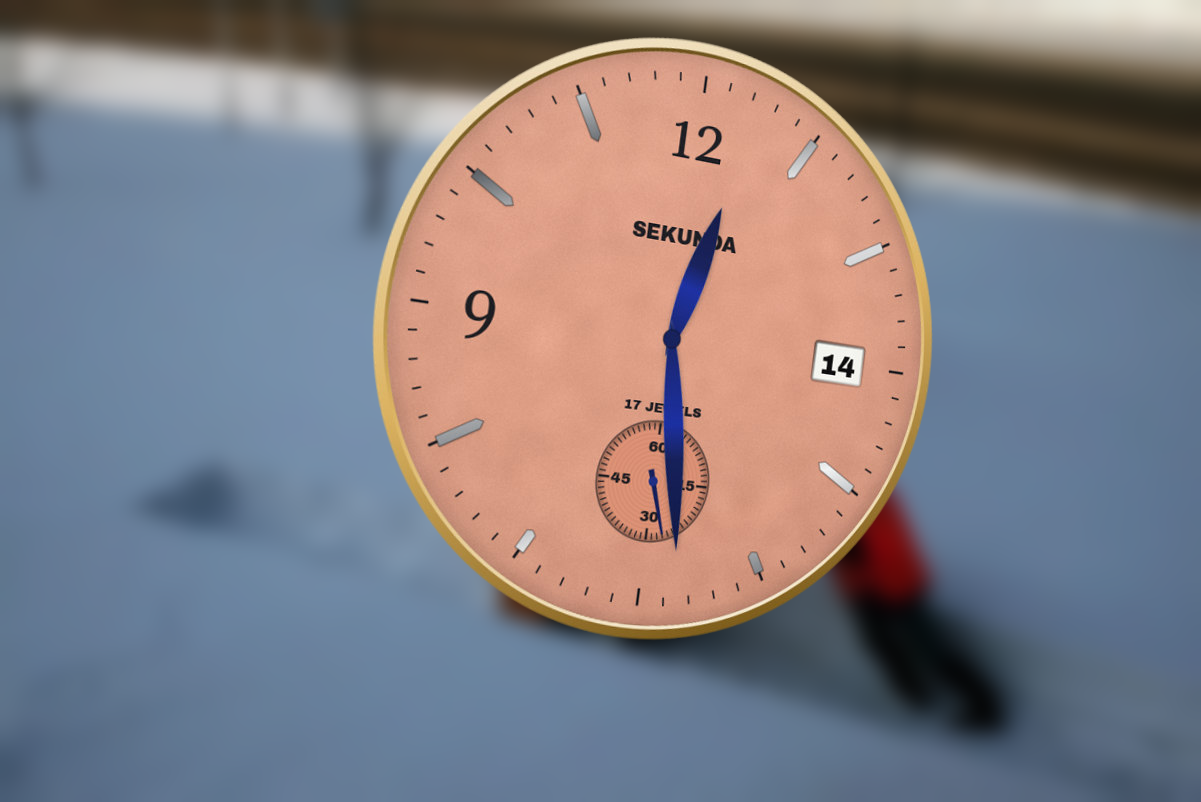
12:28:27
